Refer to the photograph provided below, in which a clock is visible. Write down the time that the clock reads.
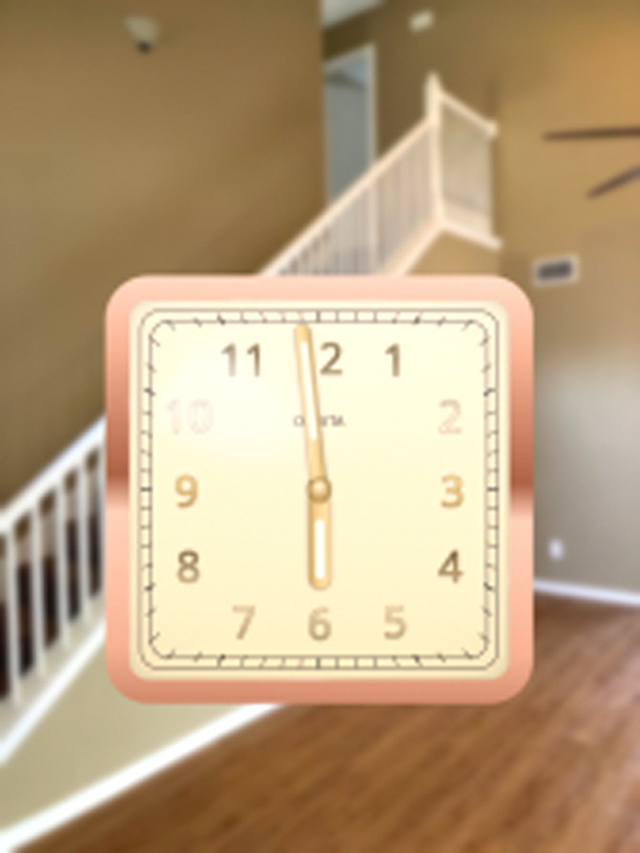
5:59
